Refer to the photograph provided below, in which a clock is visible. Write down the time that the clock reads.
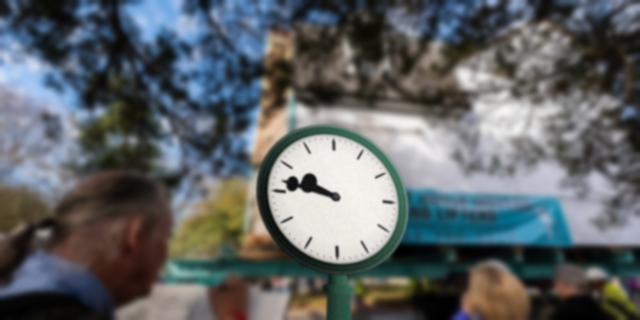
9:47
